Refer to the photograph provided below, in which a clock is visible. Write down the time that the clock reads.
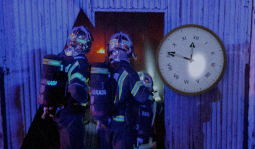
11:46
